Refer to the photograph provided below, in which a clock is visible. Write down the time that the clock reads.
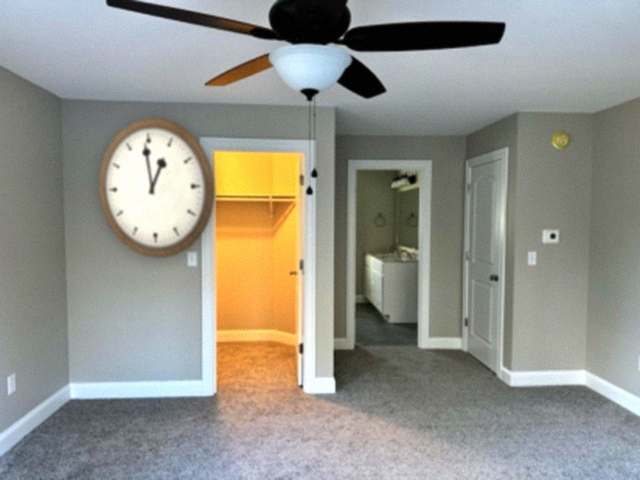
12:59
